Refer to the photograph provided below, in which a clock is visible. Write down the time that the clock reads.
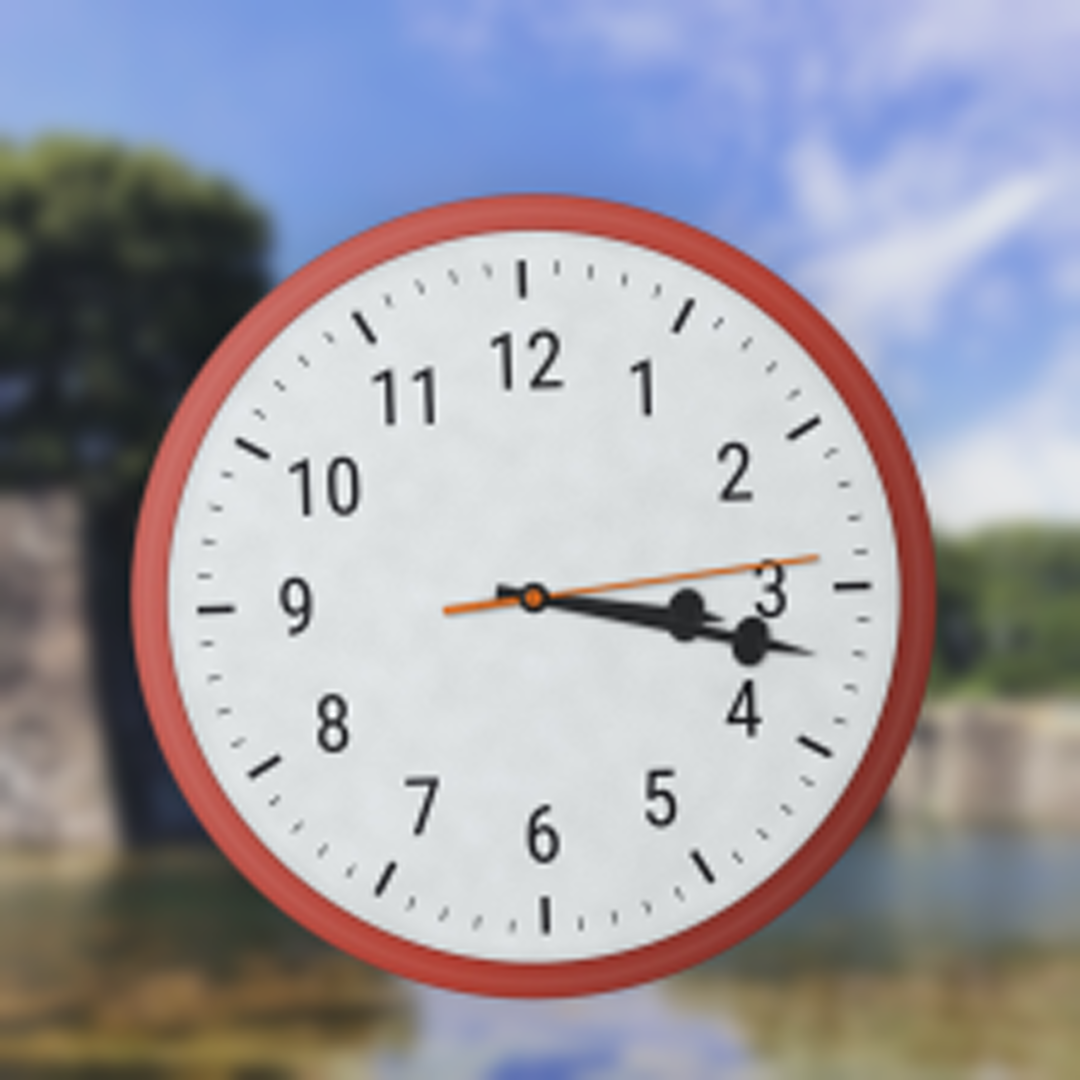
3:17:14
